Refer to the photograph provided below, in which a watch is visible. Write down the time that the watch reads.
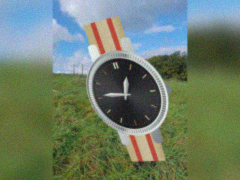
12:46
